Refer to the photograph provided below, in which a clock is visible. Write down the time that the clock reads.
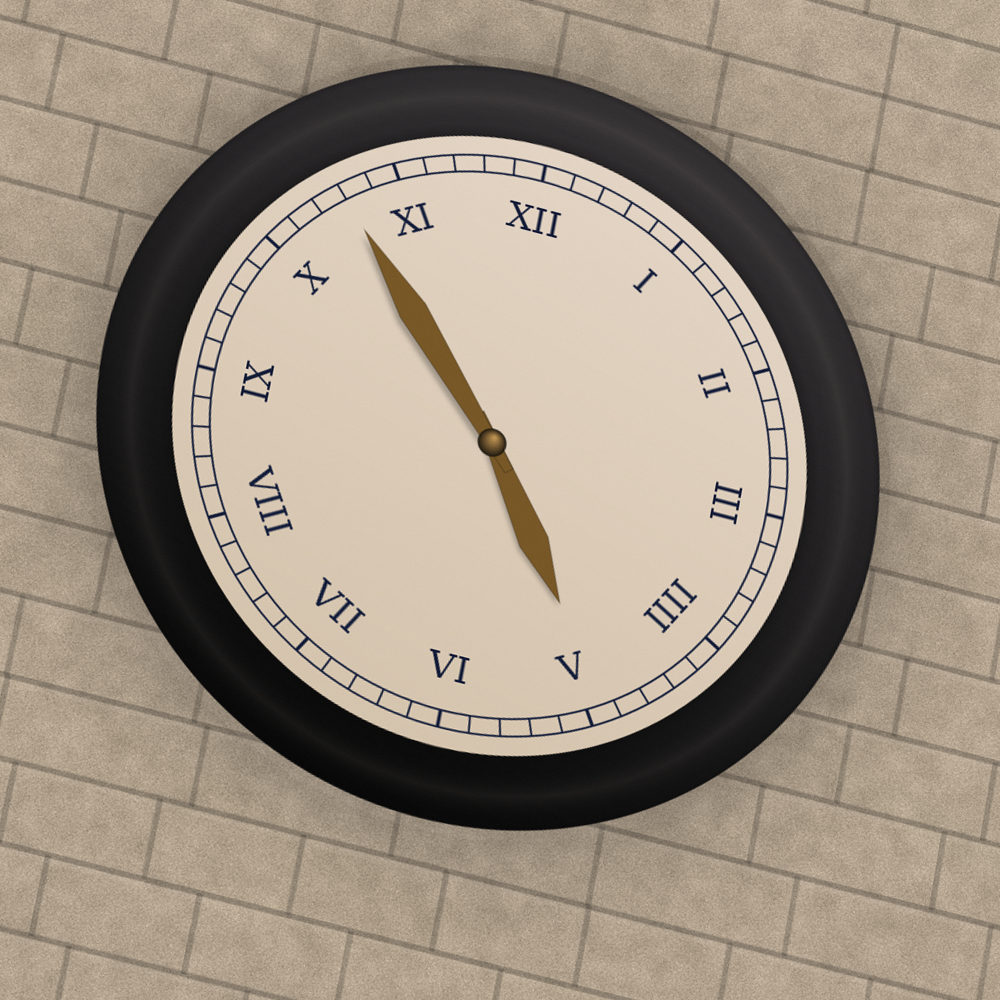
4:53
